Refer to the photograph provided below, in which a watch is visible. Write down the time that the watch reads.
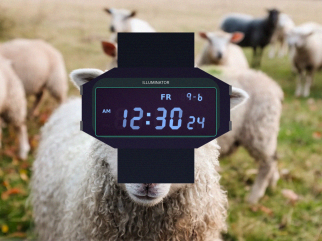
12:30:24
